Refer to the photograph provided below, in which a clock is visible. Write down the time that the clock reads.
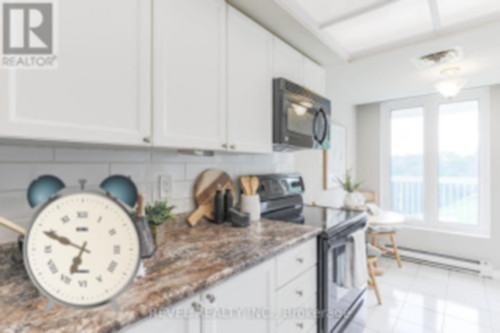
6:49
